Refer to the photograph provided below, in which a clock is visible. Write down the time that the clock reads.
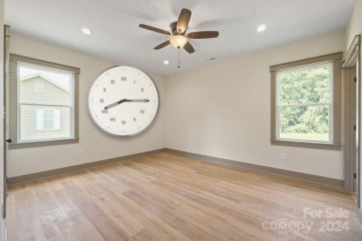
8:15
